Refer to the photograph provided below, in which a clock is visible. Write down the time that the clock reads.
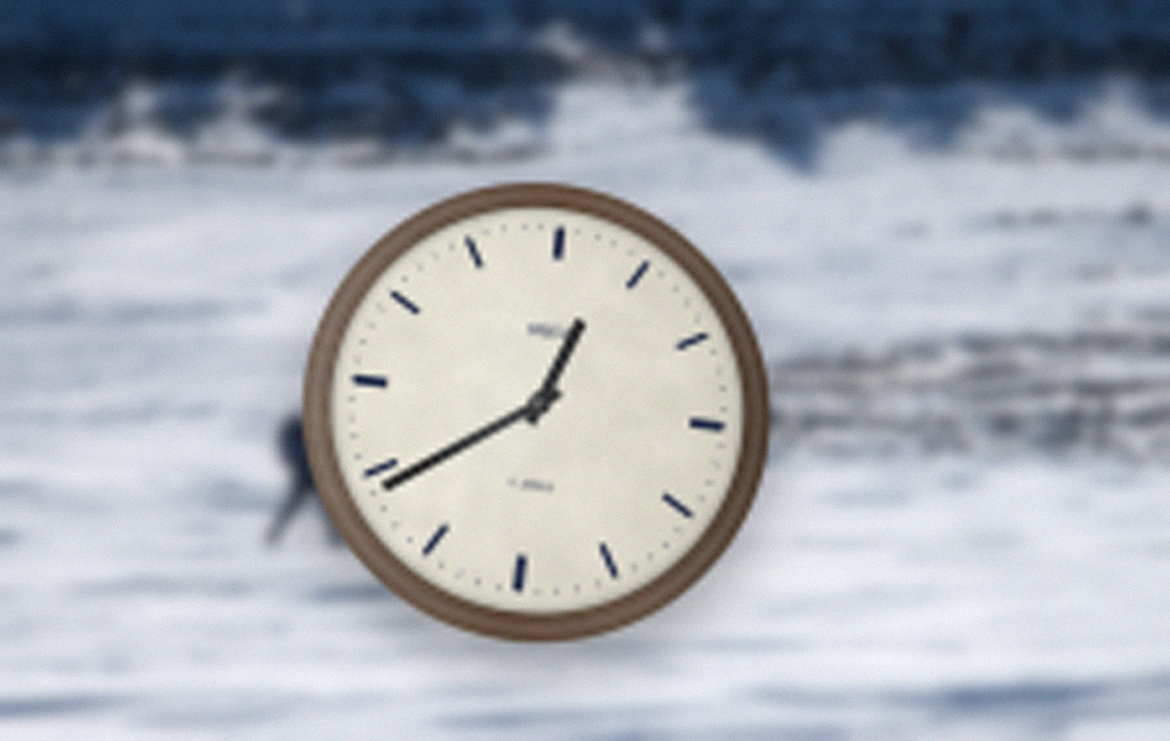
12:39
